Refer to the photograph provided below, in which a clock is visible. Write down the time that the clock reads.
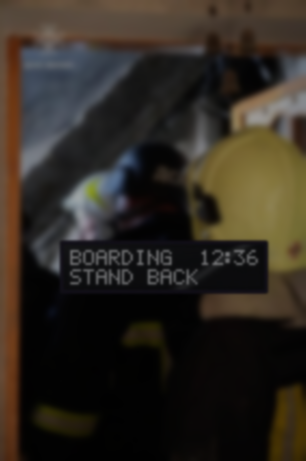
12:36
